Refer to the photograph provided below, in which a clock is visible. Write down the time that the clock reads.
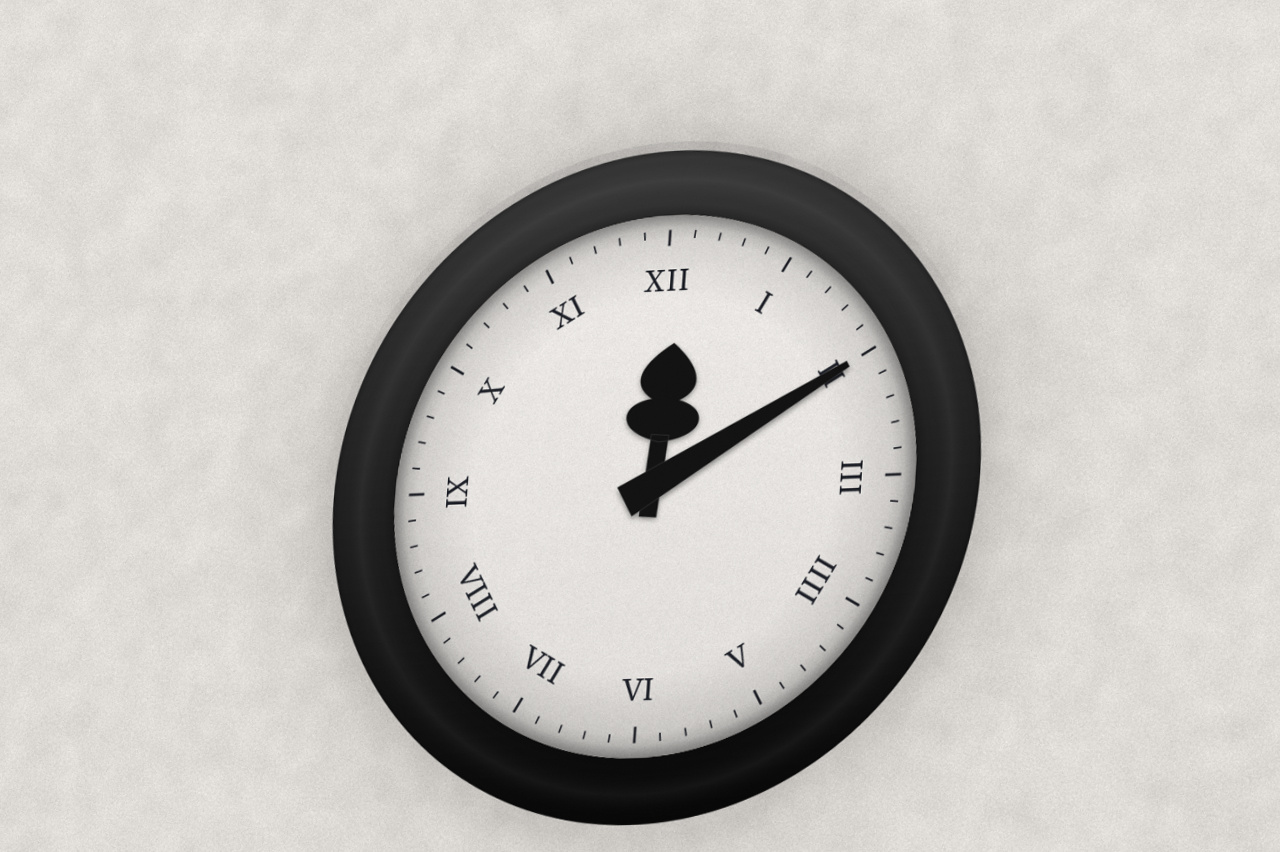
12:10
